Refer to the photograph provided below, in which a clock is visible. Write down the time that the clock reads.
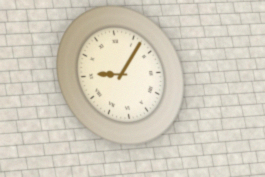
9:07
